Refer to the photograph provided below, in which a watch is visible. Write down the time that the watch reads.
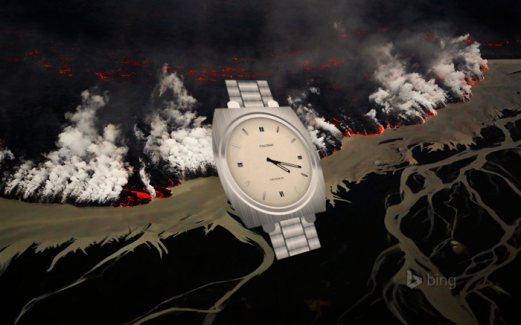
4:18
